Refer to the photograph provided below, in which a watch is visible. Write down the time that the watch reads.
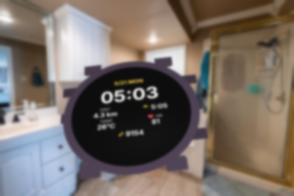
5:03
